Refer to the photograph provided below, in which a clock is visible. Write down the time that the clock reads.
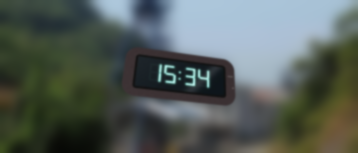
15:34
